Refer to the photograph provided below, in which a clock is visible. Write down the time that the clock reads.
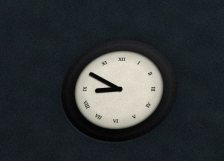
8:50
